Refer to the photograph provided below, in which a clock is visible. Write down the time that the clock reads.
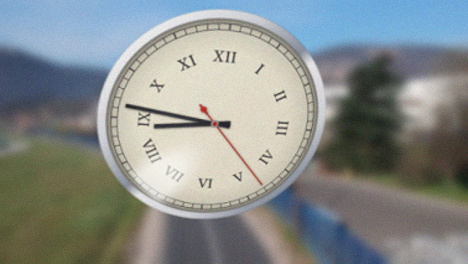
8:46:23
